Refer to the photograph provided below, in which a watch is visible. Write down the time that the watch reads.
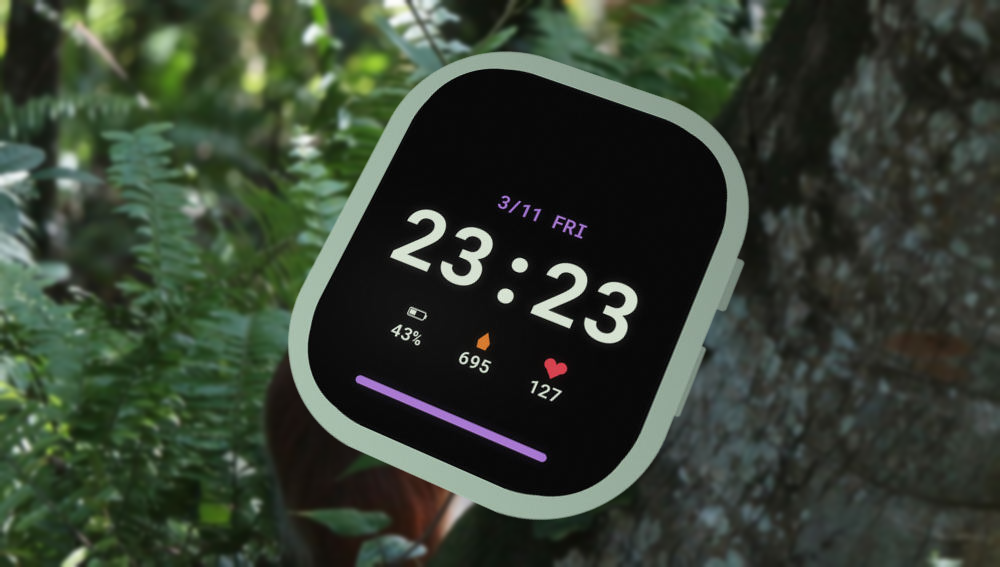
23:23
